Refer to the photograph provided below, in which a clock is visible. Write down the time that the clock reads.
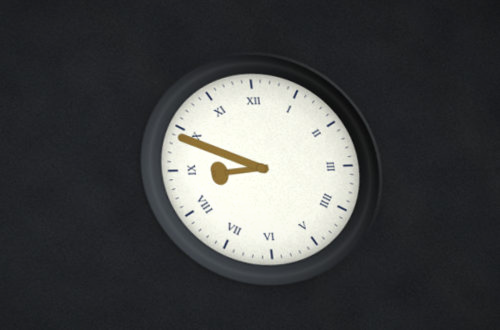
8:49
